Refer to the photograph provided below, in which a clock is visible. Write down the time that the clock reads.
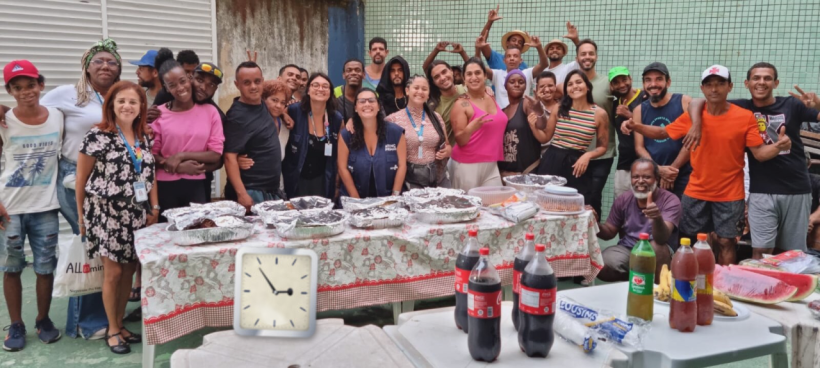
2:54
